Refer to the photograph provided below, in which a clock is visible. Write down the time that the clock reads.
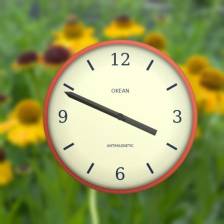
3:49
